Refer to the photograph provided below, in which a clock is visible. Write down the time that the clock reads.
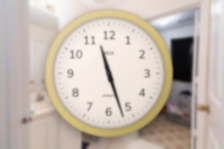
11:27
